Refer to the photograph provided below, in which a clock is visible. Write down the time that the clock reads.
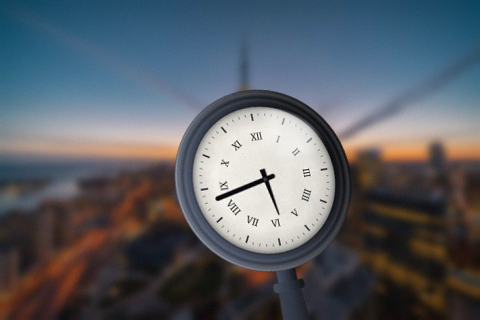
5:43
